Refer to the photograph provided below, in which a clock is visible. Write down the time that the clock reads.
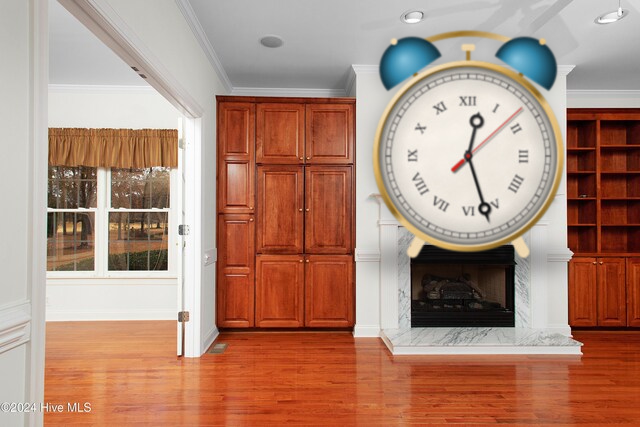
12:27:08
